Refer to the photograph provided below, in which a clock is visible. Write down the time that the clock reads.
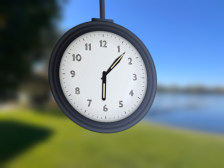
6:07
